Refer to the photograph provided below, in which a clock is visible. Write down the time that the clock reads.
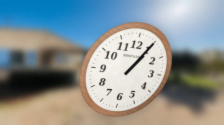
1:05
